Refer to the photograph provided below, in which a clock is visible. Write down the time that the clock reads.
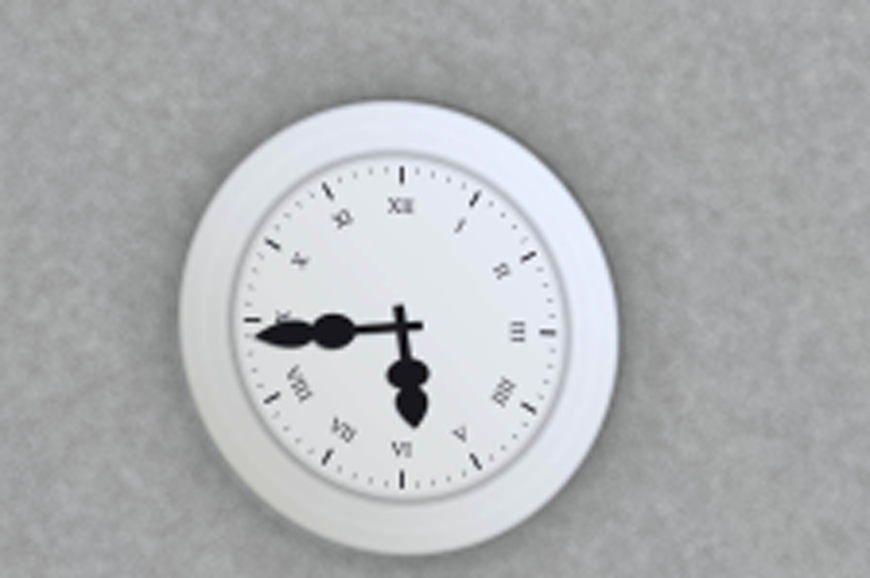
5:44
